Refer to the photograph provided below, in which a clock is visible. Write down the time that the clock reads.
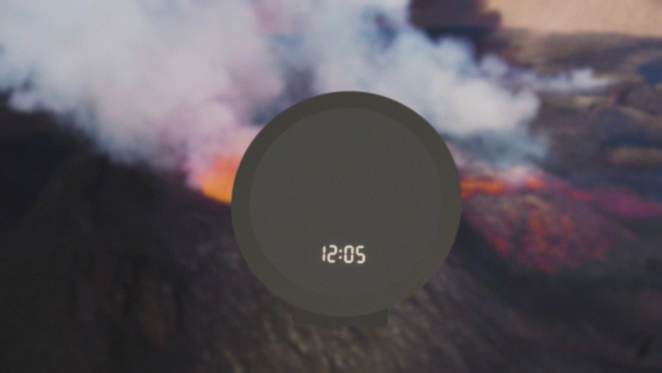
12:05
